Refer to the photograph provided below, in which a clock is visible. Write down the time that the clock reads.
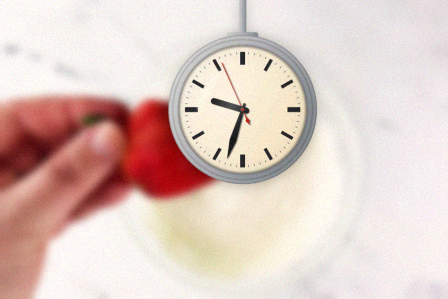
9:32:56
